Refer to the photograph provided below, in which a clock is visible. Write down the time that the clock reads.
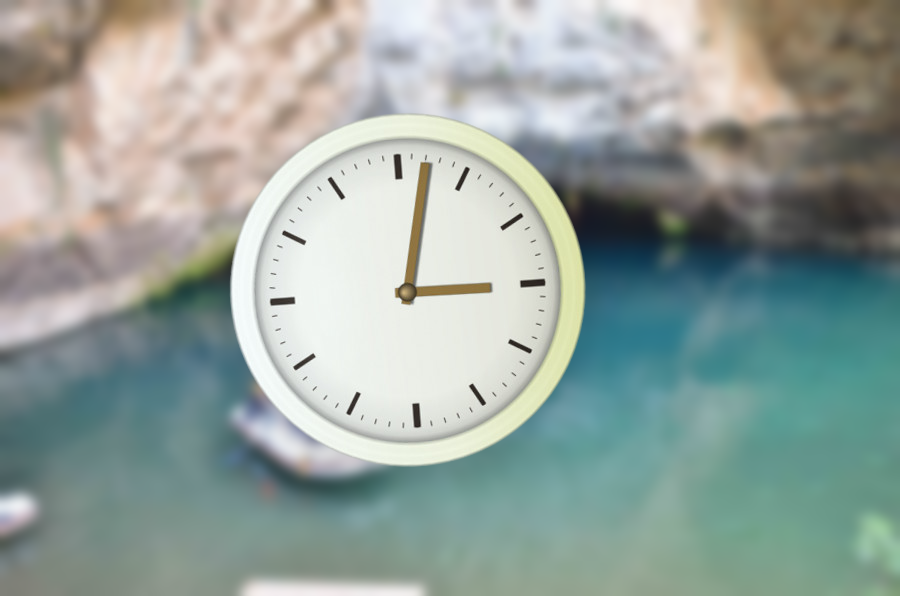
3:02
